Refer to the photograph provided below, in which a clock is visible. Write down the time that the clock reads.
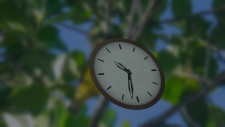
10:32
